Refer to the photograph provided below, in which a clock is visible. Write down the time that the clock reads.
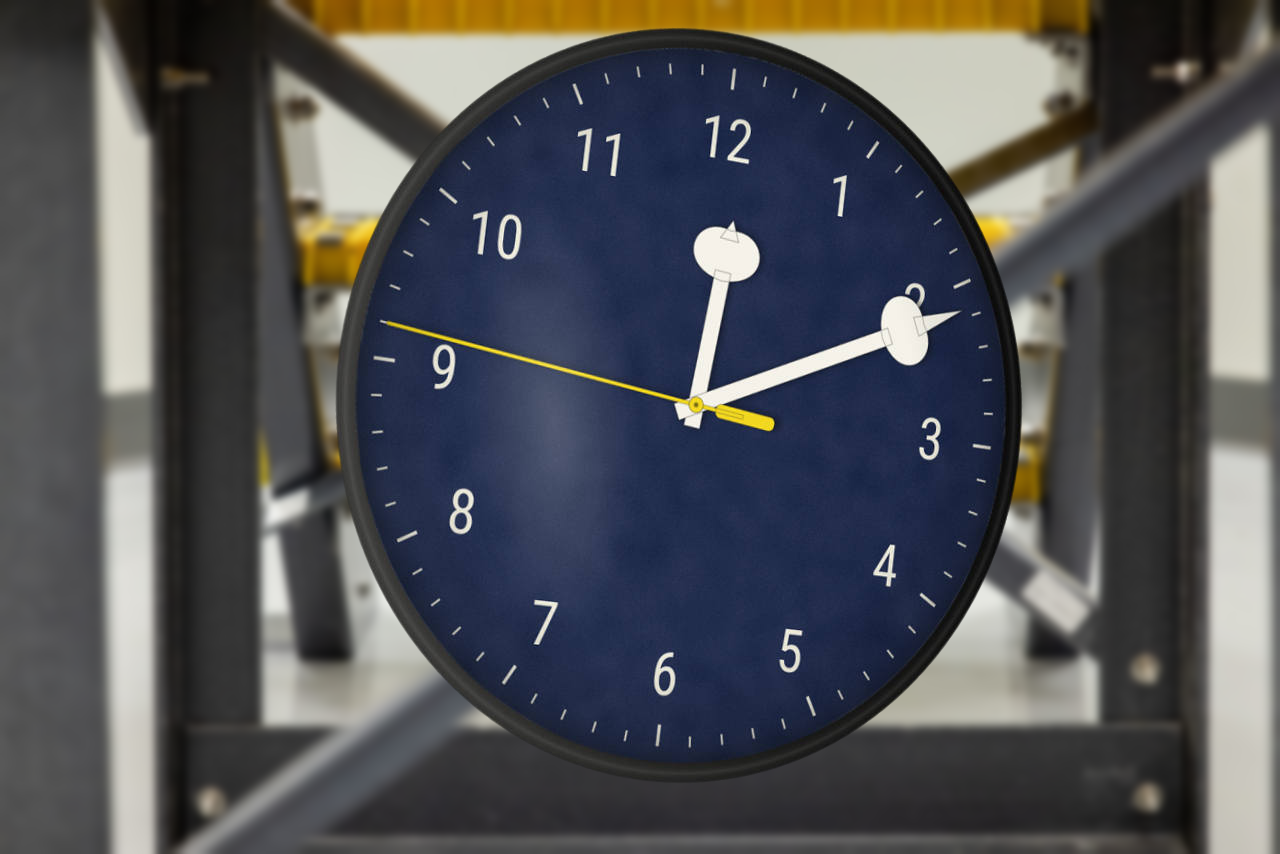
12:10:46
